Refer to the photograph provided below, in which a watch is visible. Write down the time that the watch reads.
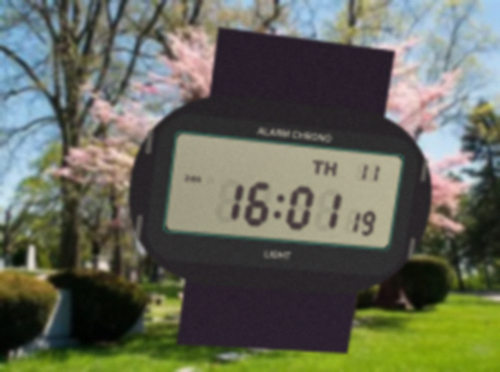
16:01:19
